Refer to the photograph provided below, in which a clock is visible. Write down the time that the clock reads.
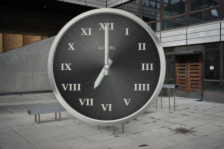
7:00
